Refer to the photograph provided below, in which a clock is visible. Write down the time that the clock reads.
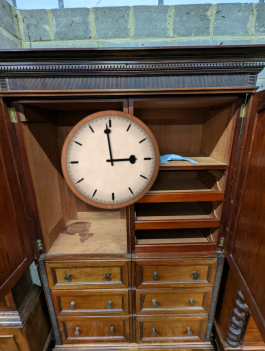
2:59
